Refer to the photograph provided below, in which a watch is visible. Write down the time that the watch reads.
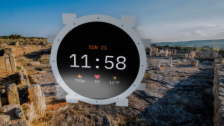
11:58
